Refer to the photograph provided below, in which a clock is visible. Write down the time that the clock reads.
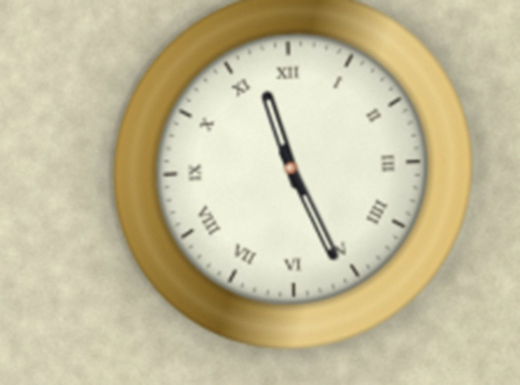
11:26
